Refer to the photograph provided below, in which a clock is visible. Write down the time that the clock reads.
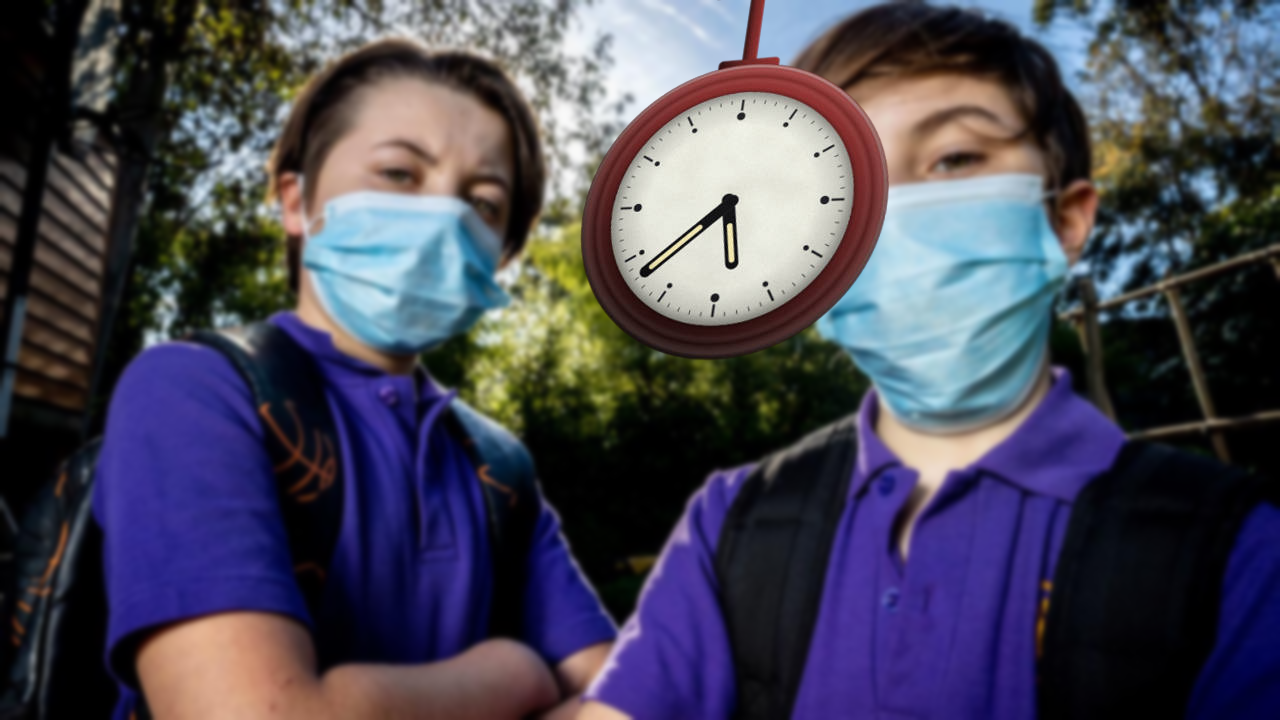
5:38
